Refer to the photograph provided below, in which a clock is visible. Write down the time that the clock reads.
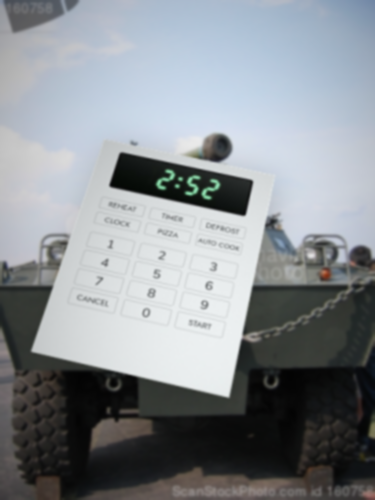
2:52
